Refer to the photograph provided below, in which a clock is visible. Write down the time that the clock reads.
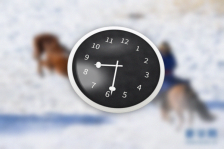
8:29
